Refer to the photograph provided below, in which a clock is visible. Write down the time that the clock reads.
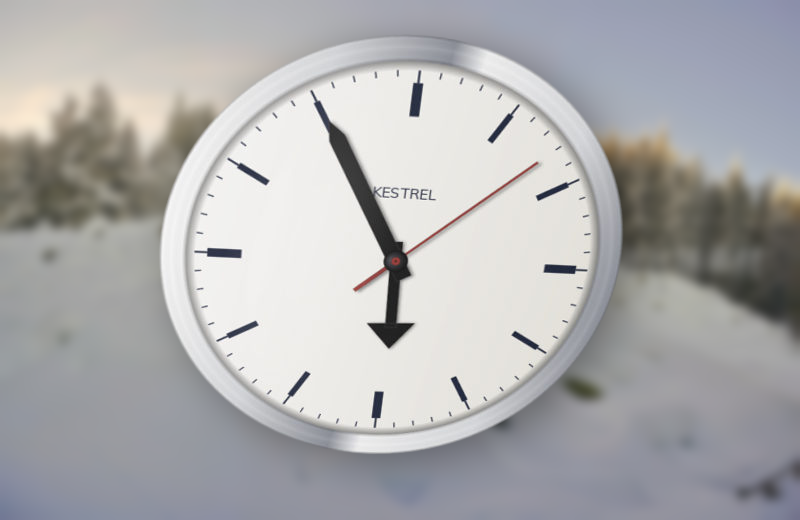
5:55:08
